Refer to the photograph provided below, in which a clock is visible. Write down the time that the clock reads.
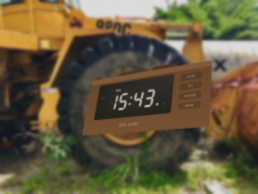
15:43
